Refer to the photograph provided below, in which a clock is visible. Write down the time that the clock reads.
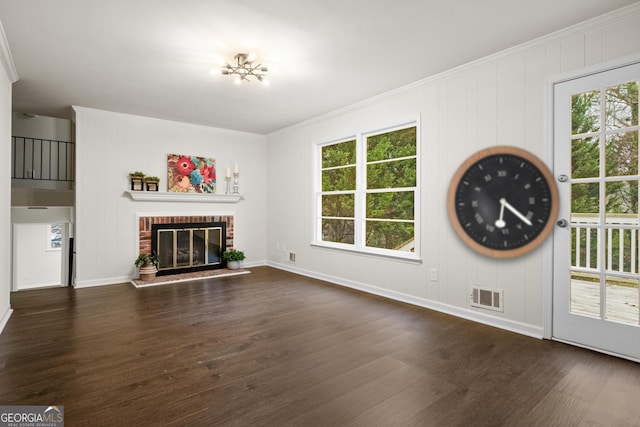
6:22
